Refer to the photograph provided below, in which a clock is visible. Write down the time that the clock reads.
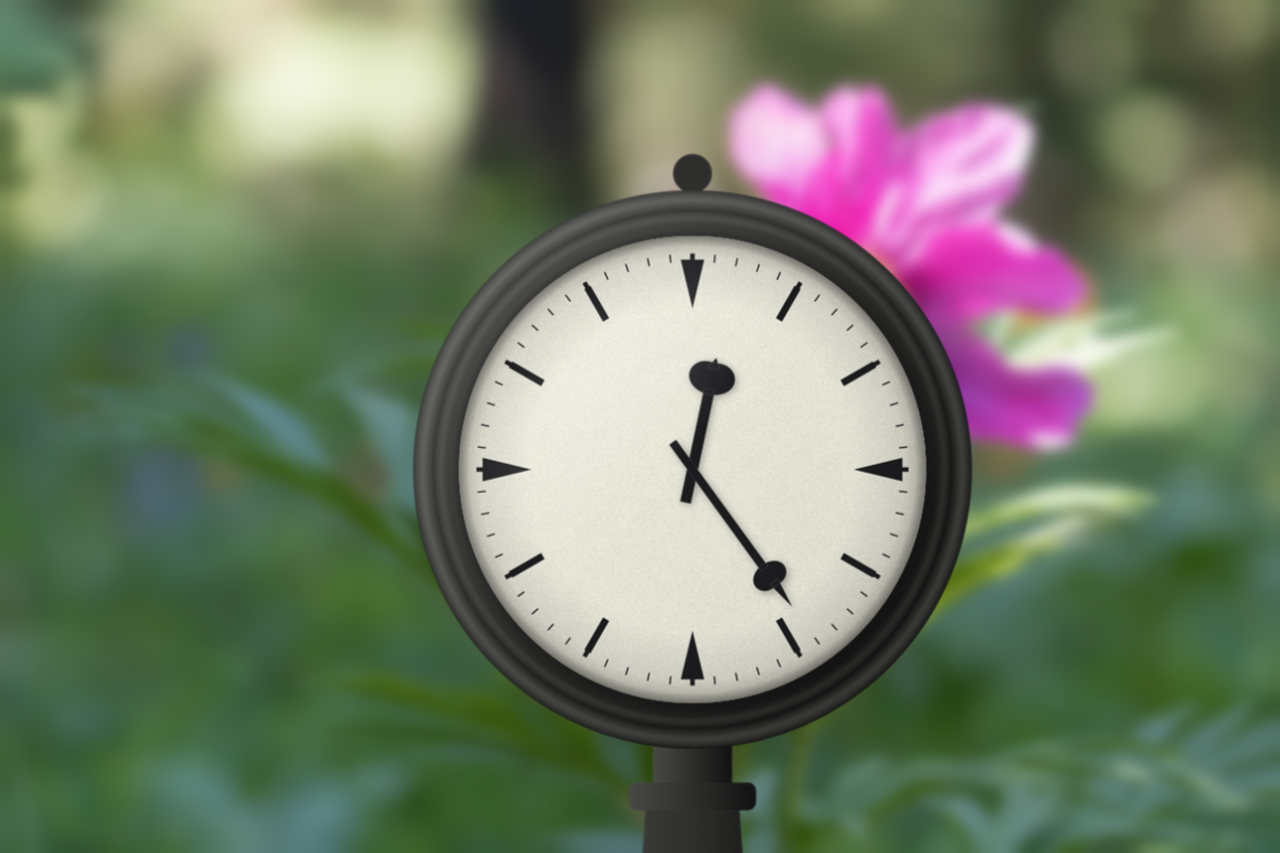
12:24
